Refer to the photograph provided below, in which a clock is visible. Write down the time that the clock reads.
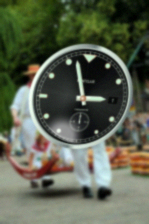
2:57
